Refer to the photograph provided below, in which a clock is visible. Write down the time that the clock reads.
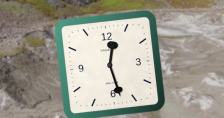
12:28
